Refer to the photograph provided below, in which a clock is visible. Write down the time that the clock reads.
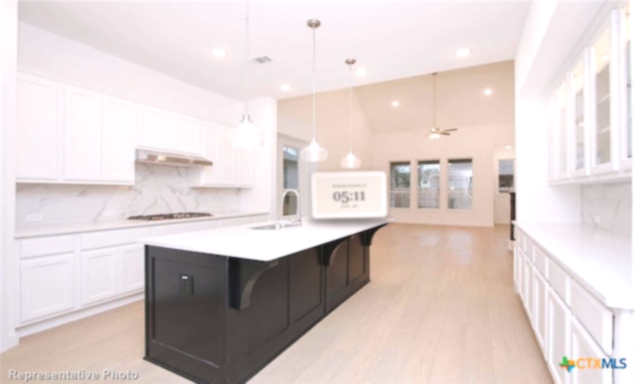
5:11
